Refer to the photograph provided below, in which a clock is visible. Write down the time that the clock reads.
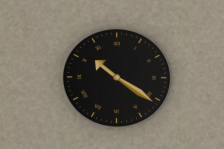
10:21
